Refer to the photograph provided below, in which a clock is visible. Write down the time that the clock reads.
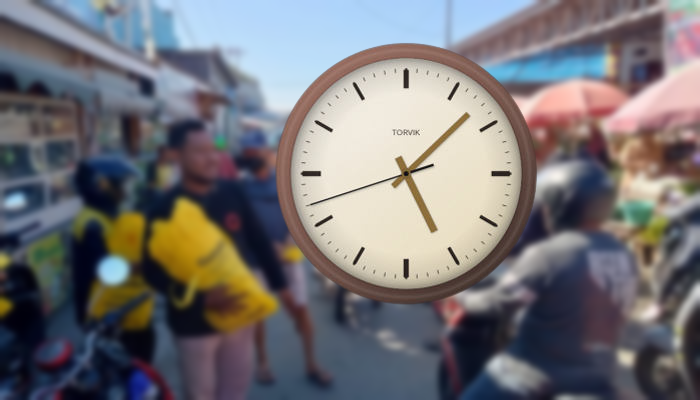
5:07:42
